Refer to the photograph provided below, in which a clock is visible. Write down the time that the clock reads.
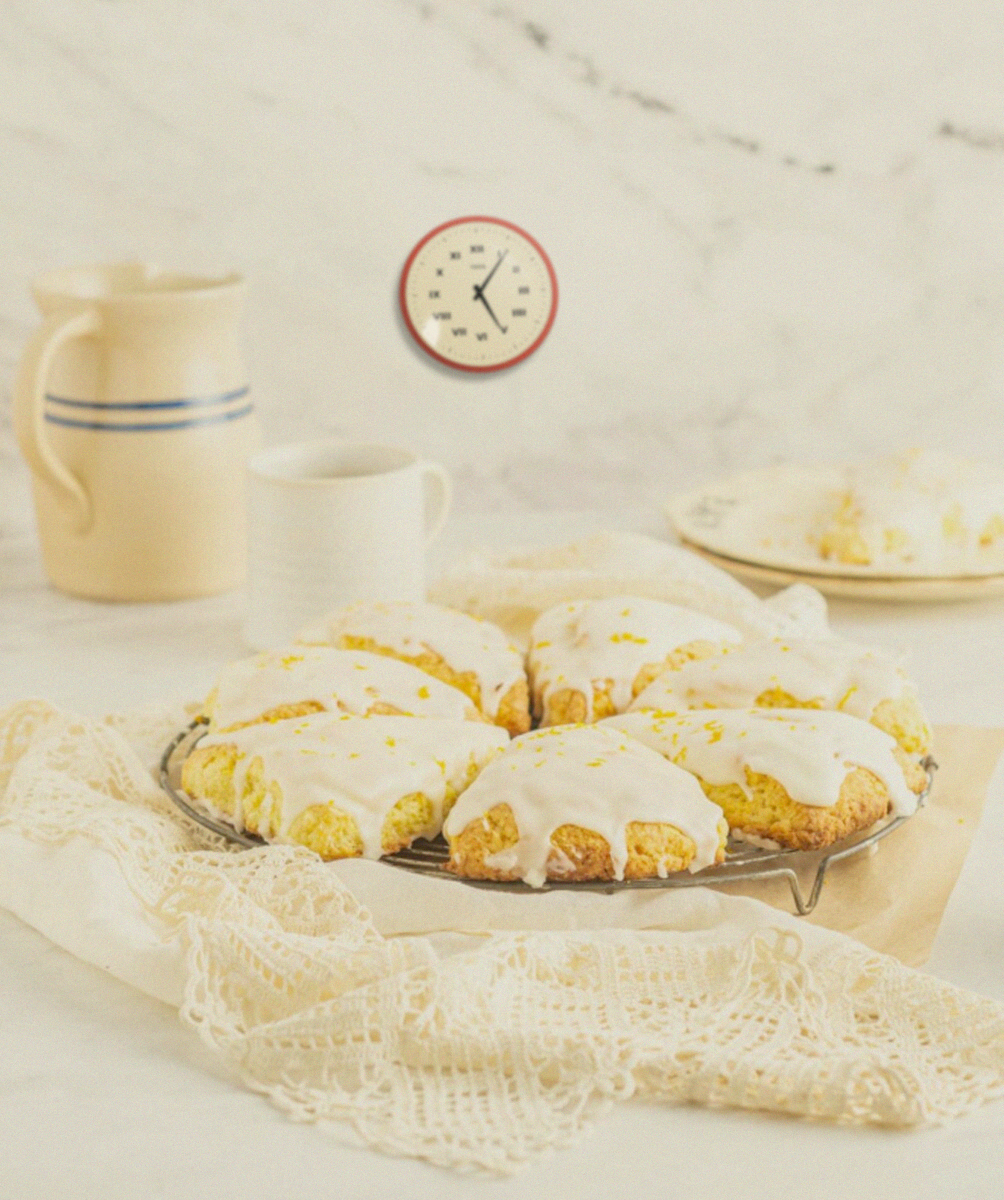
5:06
